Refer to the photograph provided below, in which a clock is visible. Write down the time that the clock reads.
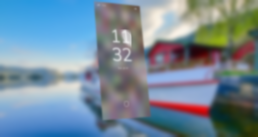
11:32
